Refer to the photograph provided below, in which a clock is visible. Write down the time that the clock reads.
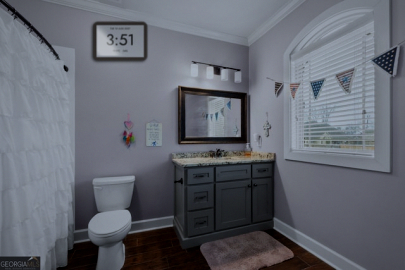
3:51
